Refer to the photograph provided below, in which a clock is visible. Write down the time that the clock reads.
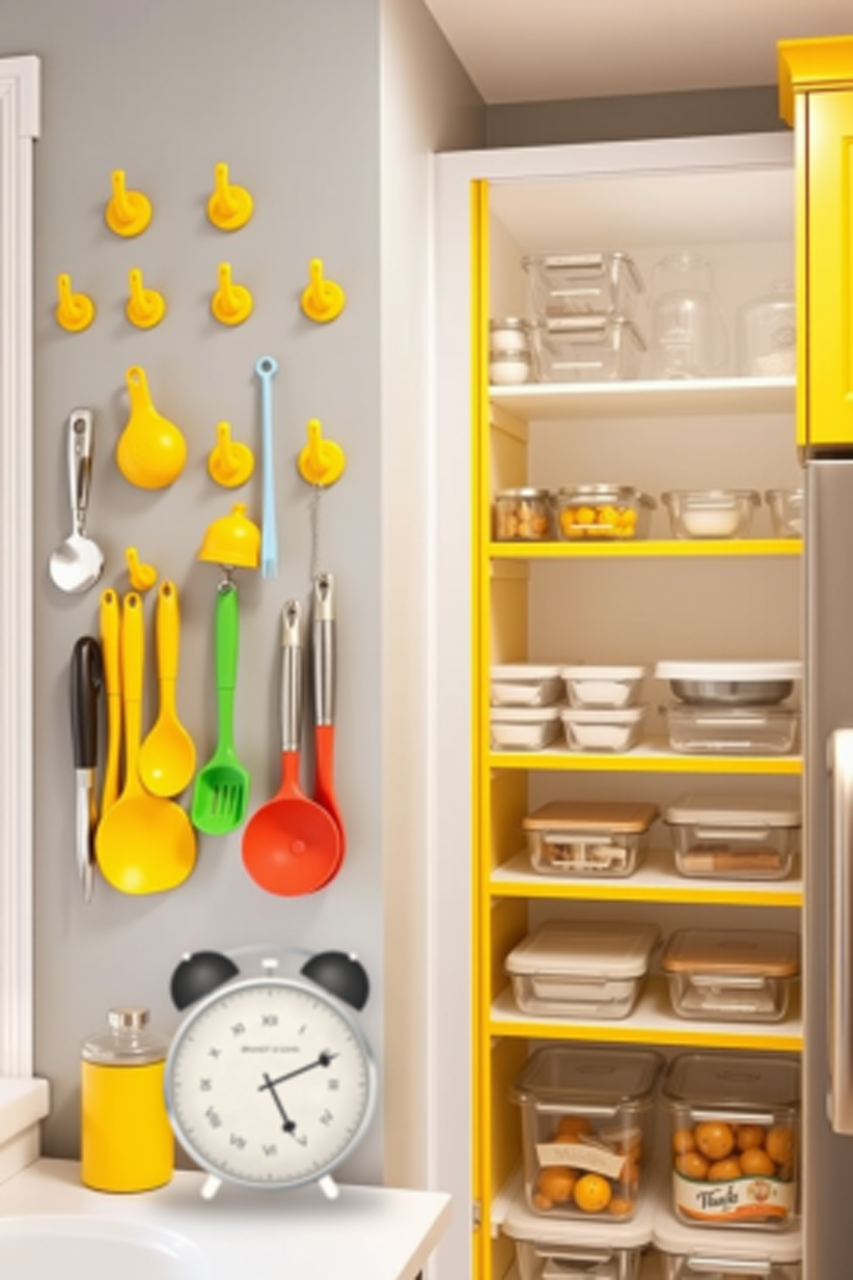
5:11
